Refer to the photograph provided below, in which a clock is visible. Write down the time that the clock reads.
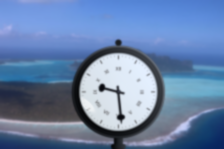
9:29
